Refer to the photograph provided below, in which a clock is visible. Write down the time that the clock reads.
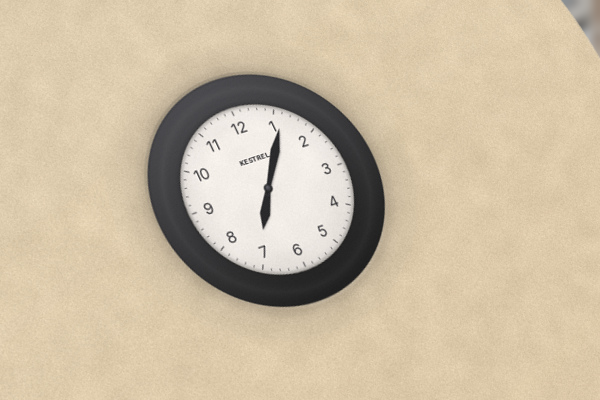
7:06
